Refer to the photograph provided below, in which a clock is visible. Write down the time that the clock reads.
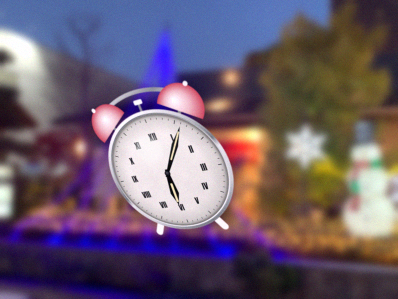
6:06
